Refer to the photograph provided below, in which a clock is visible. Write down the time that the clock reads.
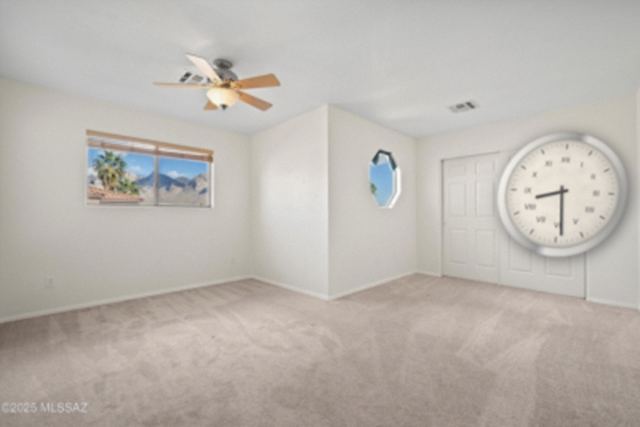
8:29
